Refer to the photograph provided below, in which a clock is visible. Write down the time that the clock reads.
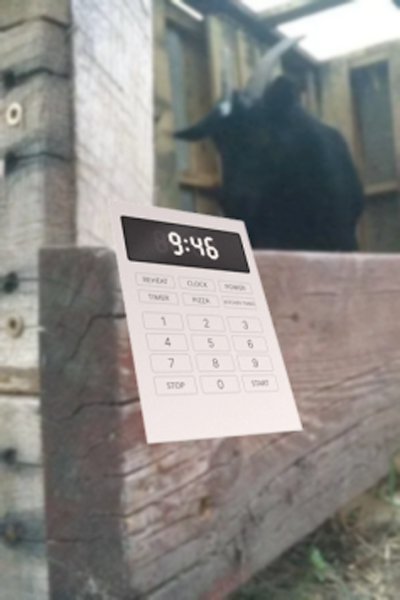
9:46
